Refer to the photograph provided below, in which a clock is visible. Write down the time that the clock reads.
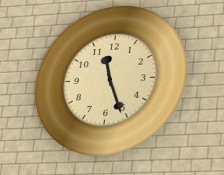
11:26
